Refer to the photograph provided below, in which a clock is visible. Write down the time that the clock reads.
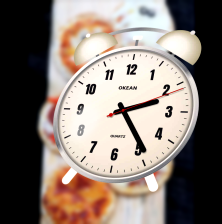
2:24:11
